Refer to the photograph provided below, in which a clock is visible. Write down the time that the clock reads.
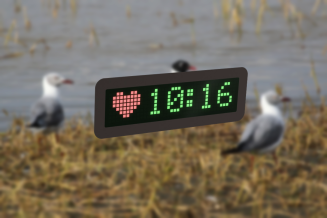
10:16
